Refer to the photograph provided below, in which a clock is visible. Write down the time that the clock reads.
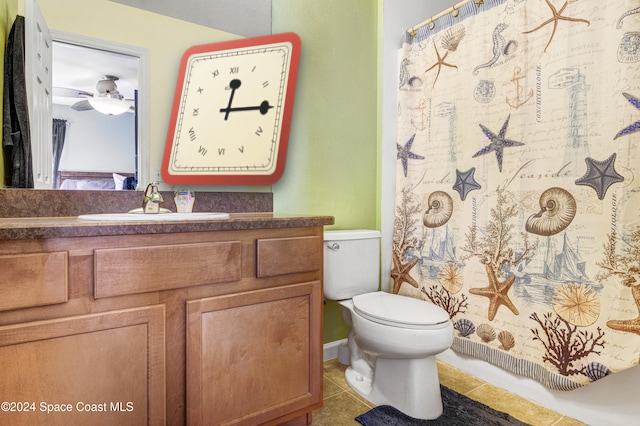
12:15
